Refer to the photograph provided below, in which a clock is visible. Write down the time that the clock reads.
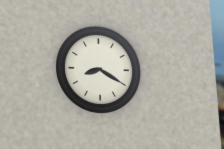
8:20
